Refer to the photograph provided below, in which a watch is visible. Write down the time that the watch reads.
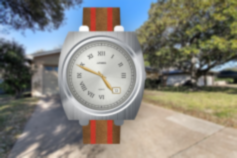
4:49
